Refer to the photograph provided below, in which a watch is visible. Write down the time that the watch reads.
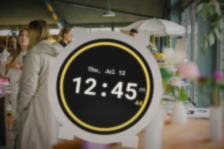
12:45
